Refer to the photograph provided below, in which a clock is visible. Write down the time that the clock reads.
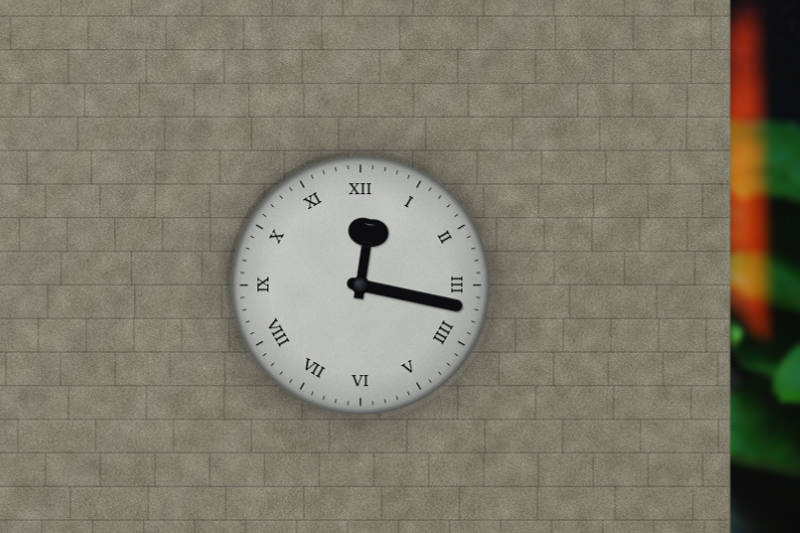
12:17
